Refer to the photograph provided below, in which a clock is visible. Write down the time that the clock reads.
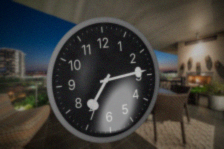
7:14
